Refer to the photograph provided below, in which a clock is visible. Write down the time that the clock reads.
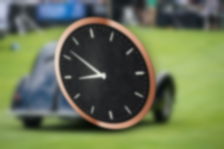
8:52
